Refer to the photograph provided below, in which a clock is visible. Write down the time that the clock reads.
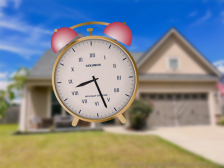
8:27
